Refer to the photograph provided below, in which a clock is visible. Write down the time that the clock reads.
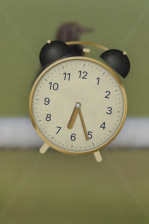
6:26
